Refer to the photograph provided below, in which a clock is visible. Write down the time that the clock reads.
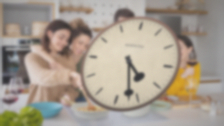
4:27
